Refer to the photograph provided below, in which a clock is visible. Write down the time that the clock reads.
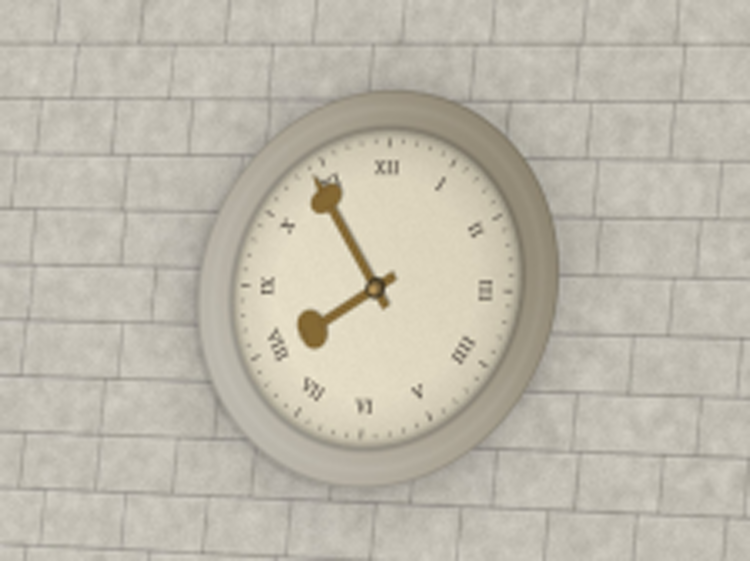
7:54
